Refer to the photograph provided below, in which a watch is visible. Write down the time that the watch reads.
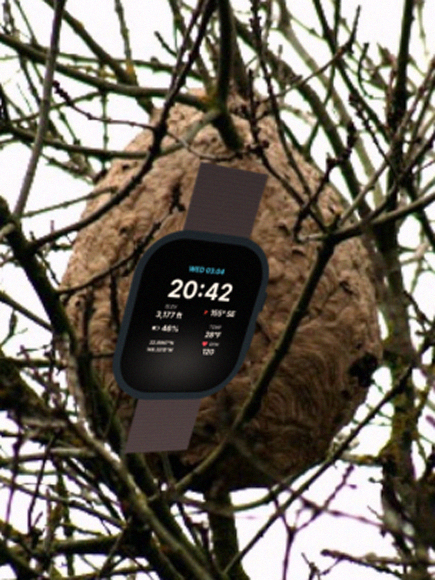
20:42
